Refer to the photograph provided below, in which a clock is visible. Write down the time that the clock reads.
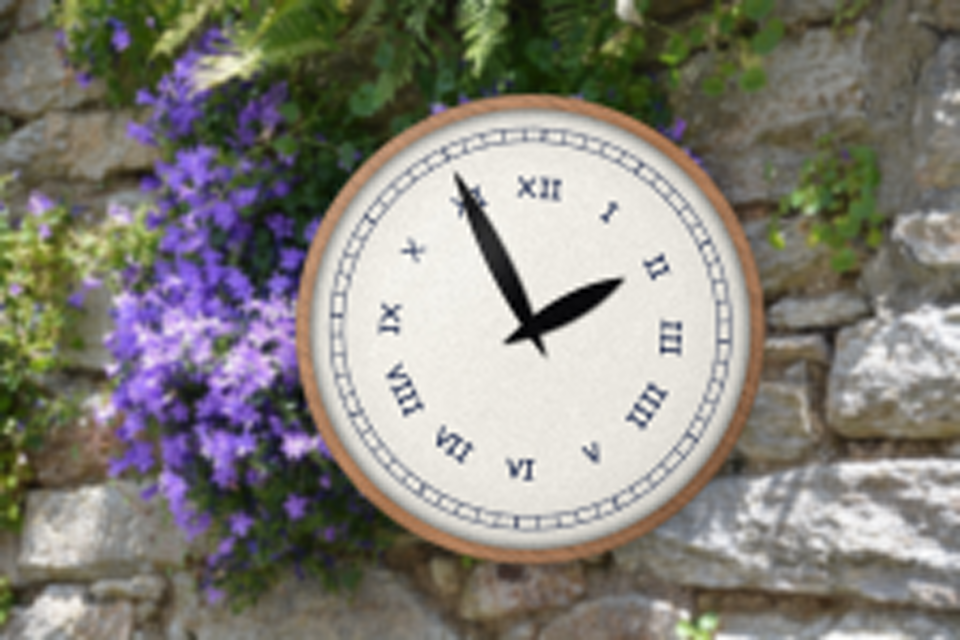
1:55
